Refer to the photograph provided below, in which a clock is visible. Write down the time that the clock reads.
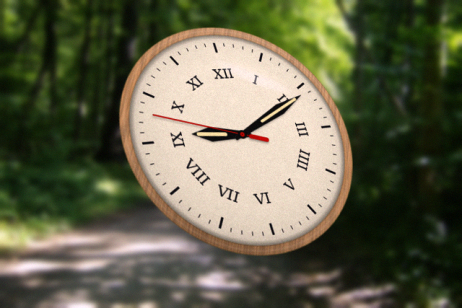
9:10:48
